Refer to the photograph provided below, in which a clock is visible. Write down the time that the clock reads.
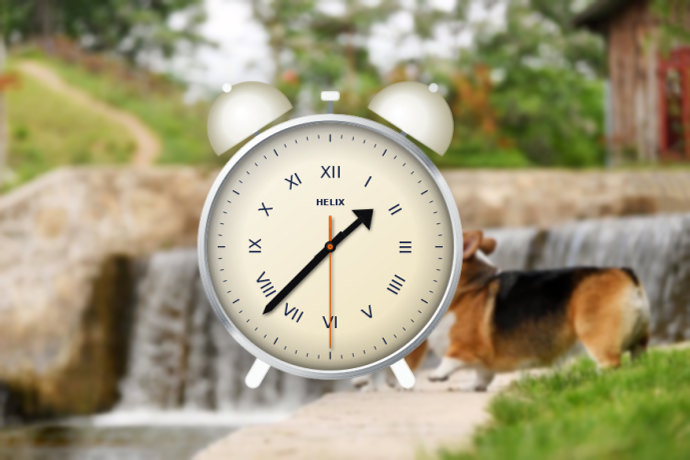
1:37:30
